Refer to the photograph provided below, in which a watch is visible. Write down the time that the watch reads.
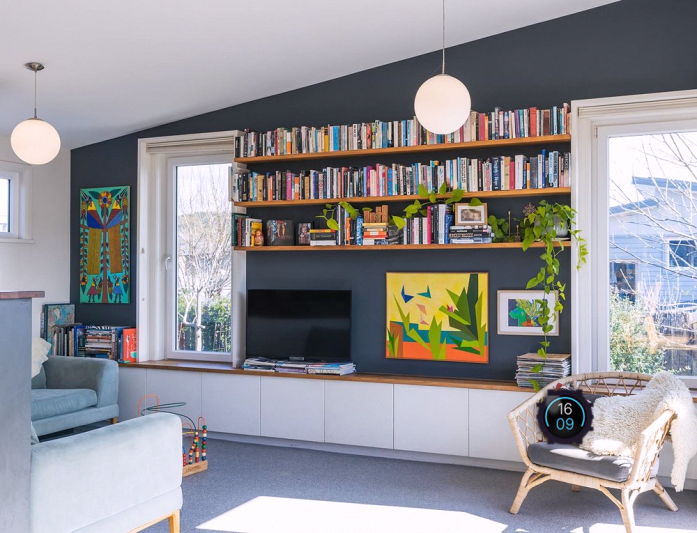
16:09
